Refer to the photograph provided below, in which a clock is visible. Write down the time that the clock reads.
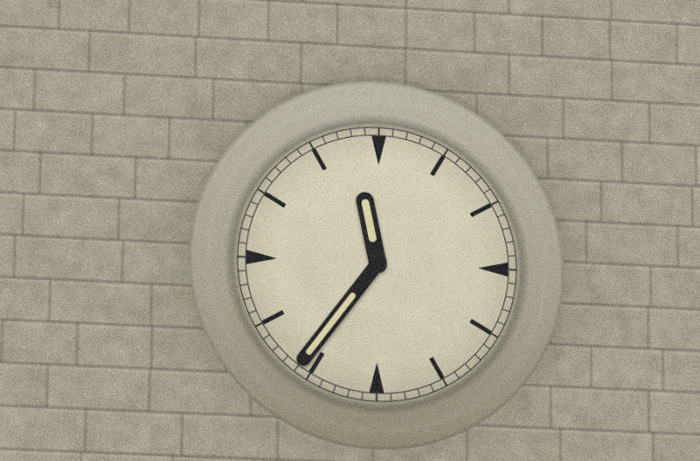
11:36
